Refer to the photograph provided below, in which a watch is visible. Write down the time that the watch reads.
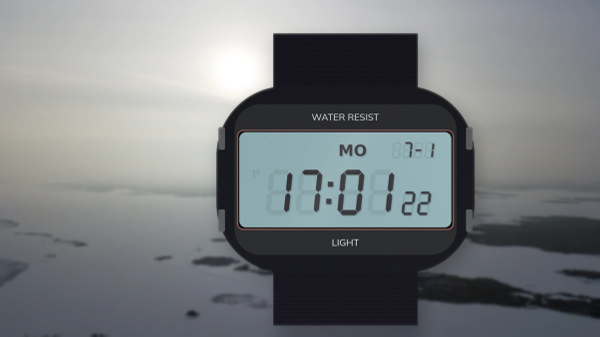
17:01:22
